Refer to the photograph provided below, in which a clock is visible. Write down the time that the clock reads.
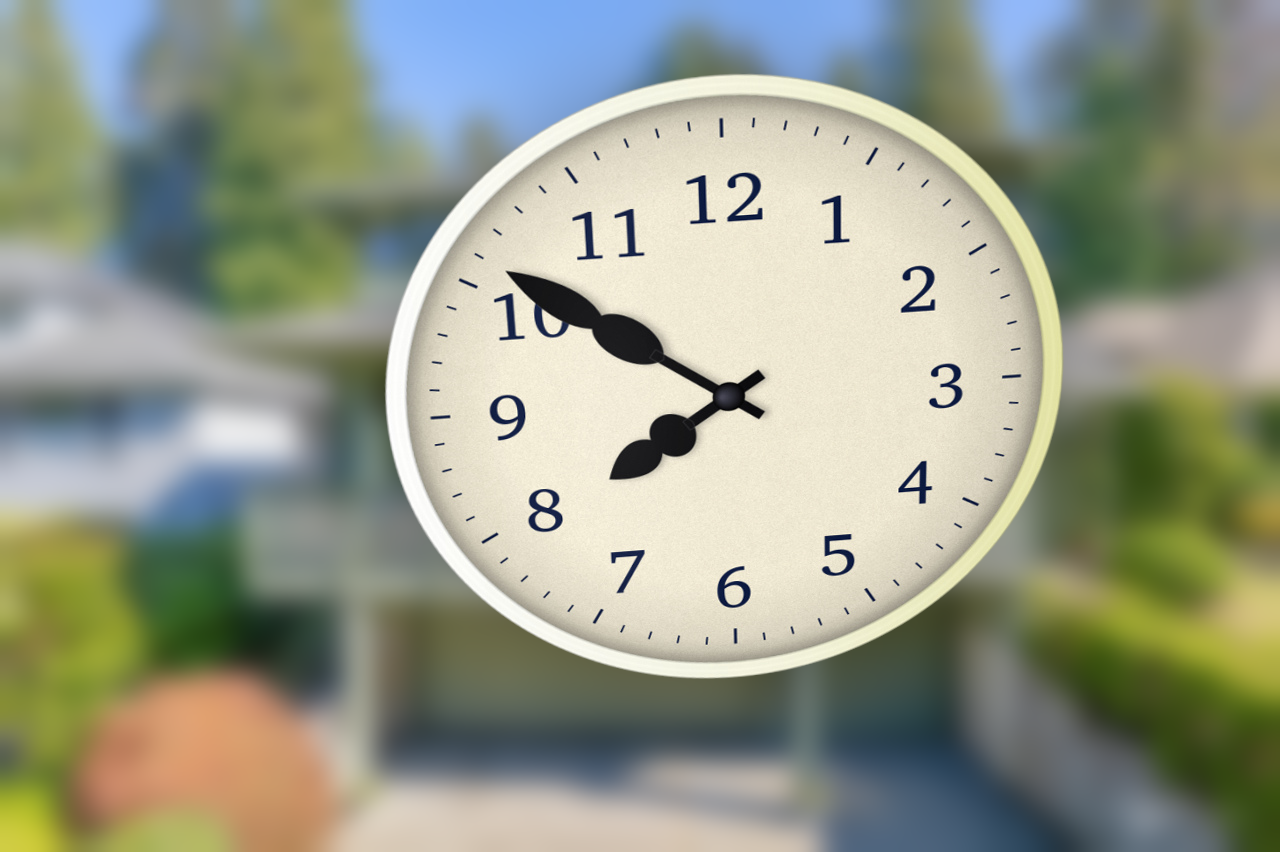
7:51
